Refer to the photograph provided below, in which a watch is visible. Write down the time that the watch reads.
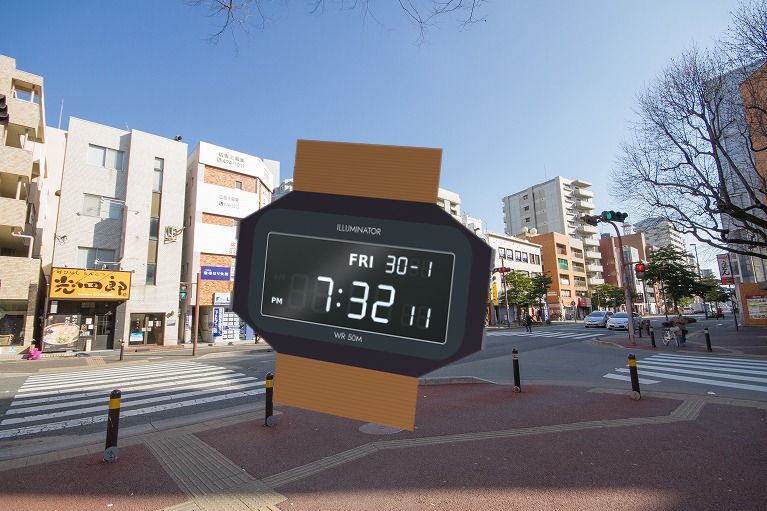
7:32:11
